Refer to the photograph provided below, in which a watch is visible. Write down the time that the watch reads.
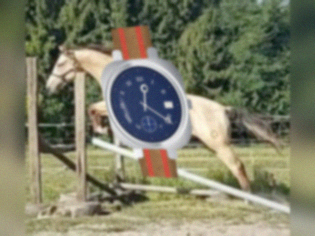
12:21
